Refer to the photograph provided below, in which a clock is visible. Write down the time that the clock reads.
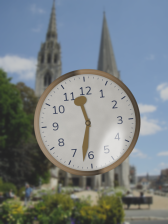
11:32
